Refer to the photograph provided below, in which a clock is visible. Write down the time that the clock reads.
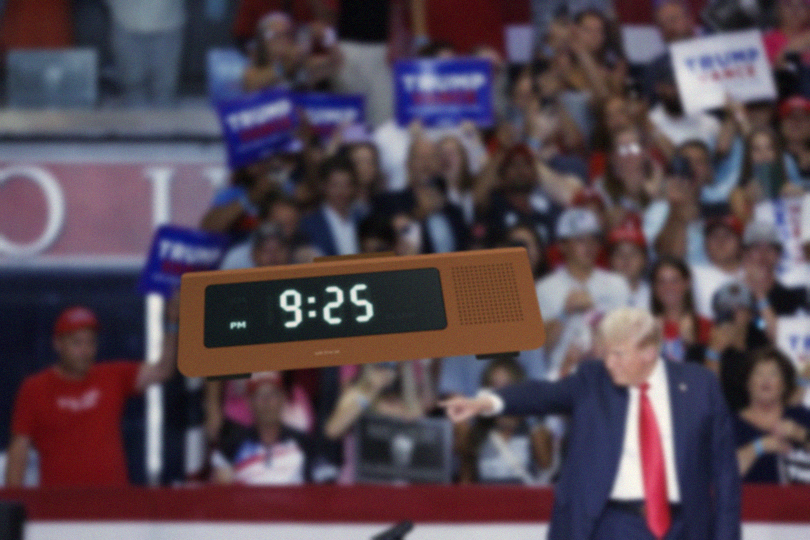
9:25
